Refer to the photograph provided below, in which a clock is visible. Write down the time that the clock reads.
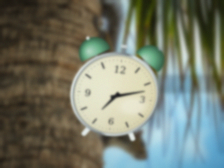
7:12
